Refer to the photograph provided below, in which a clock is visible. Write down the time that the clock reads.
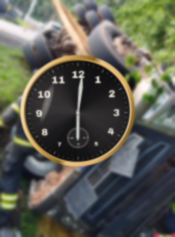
6:01
